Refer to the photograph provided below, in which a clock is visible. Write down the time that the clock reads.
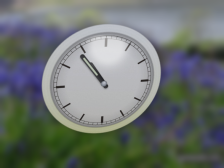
10:54
